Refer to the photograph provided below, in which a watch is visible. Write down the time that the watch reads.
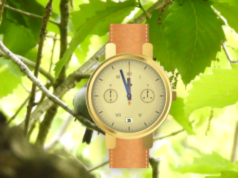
11:57
